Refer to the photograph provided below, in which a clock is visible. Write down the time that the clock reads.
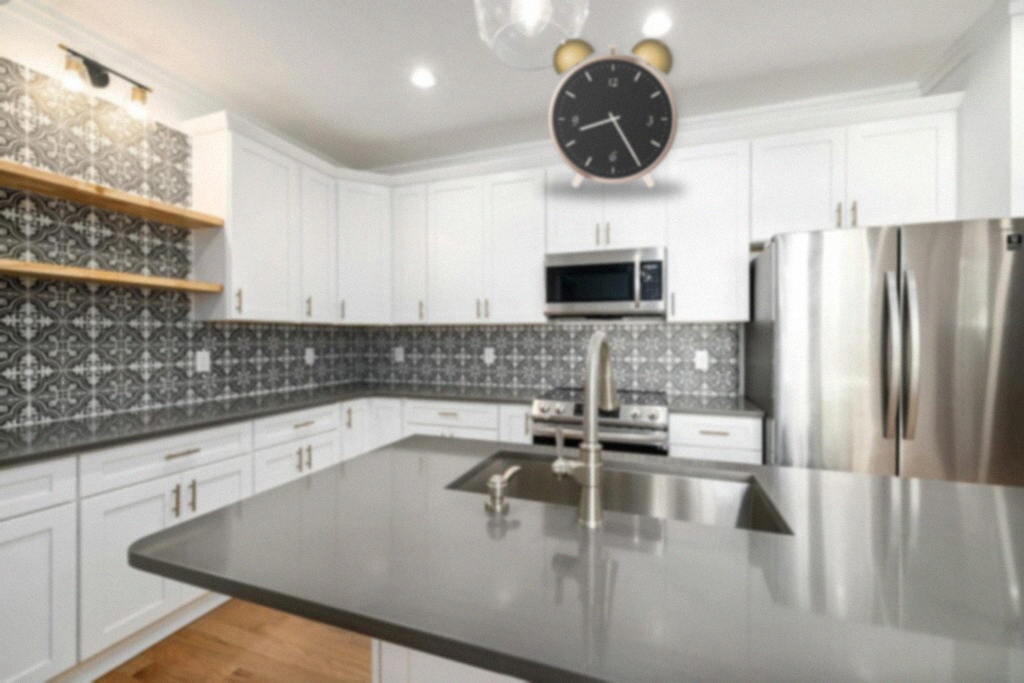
8:25
